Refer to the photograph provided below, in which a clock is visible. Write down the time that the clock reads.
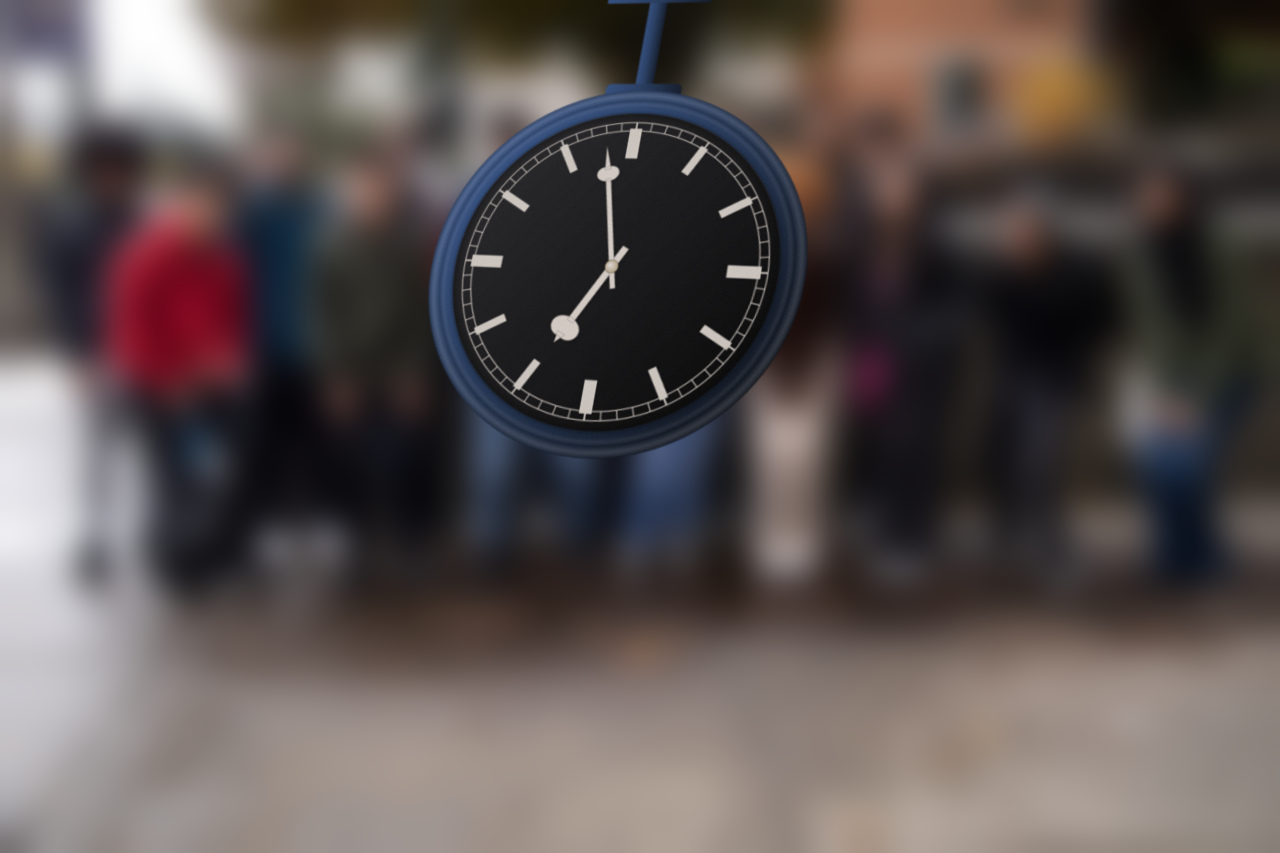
6:58
